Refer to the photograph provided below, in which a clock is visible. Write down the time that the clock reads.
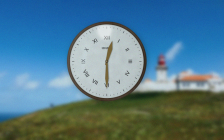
12:30
